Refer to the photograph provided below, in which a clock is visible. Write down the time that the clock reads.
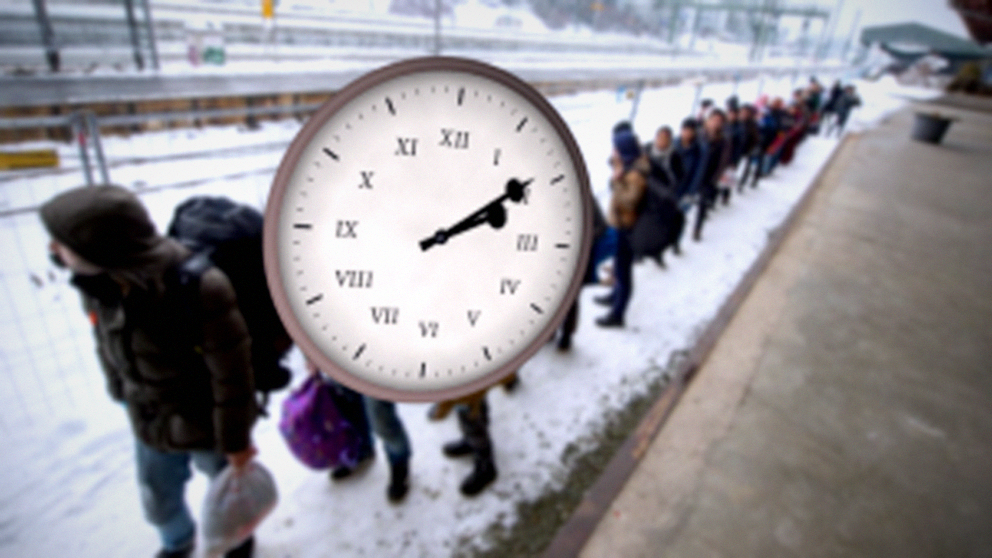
2:09
